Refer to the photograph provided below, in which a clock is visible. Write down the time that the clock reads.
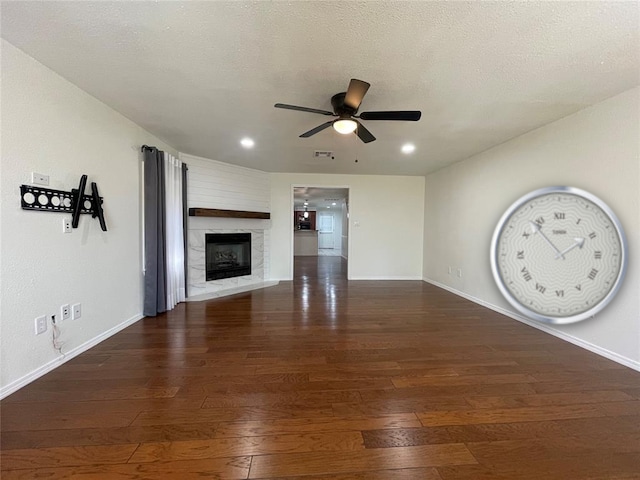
1:53
